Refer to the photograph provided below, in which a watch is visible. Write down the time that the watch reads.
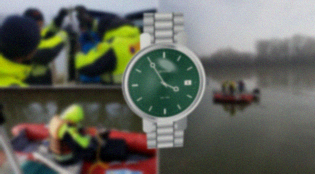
3:55
